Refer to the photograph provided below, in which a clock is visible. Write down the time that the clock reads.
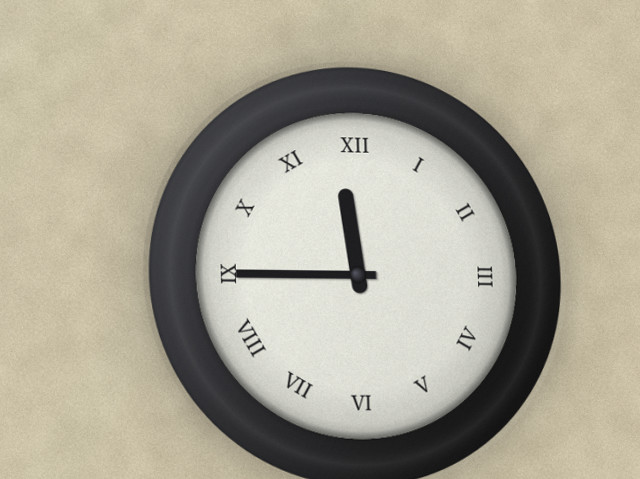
11:45
